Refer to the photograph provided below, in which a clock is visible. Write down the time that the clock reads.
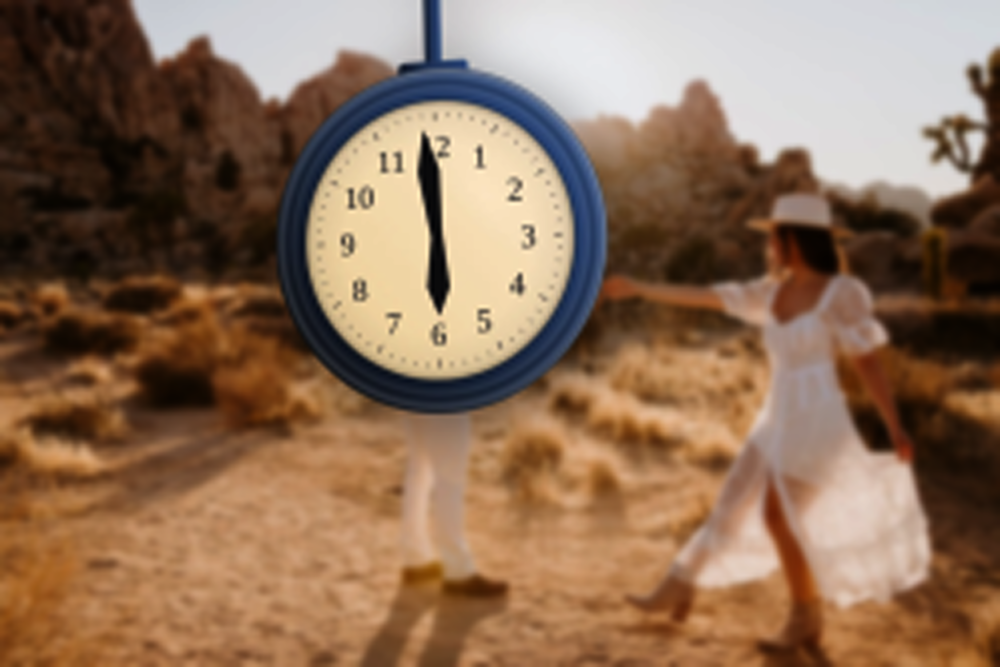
5:59
